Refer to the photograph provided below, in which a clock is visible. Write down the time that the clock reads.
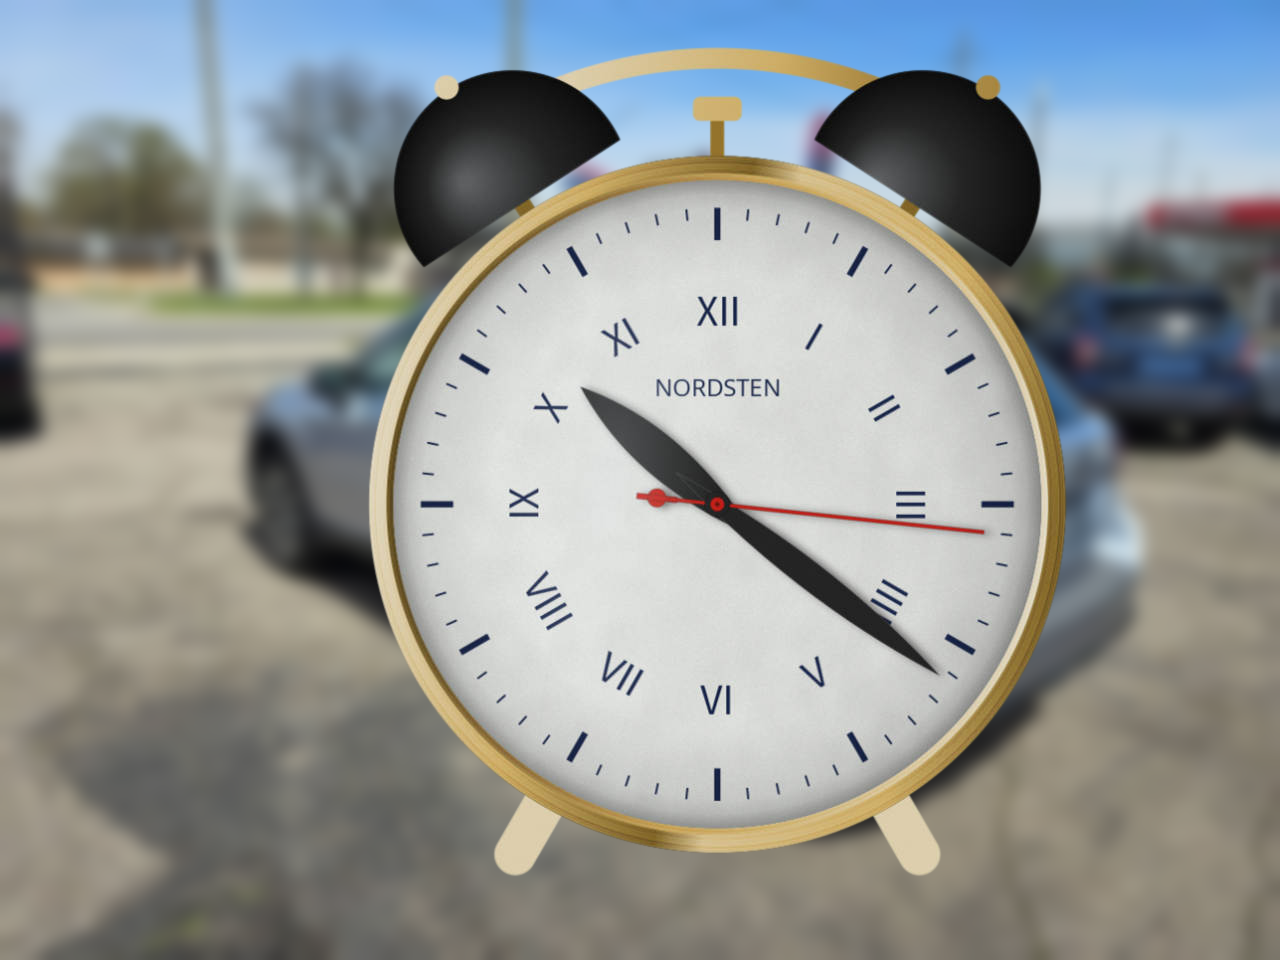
10:21:16
